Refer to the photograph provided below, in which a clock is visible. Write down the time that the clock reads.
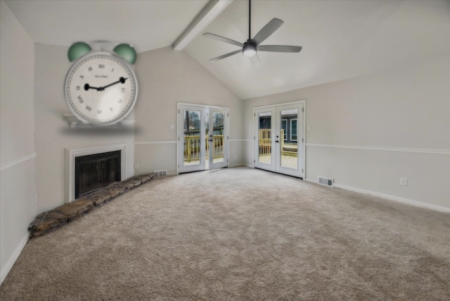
9:11
